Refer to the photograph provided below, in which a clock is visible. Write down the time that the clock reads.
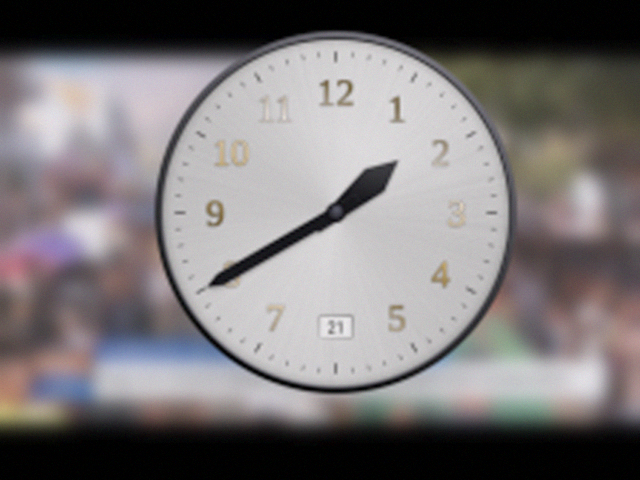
1:40
